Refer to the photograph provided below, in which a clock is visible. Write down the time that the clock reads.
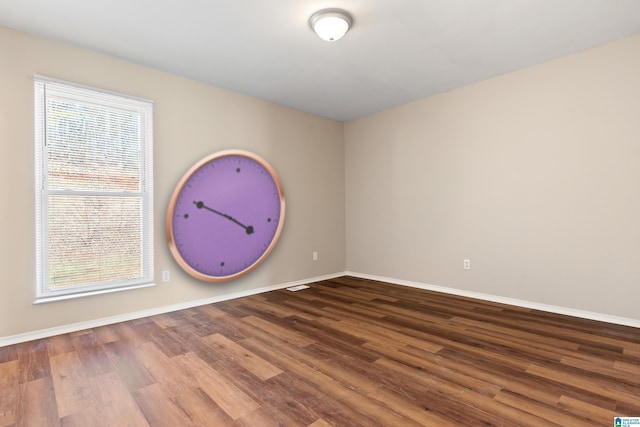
3:48
